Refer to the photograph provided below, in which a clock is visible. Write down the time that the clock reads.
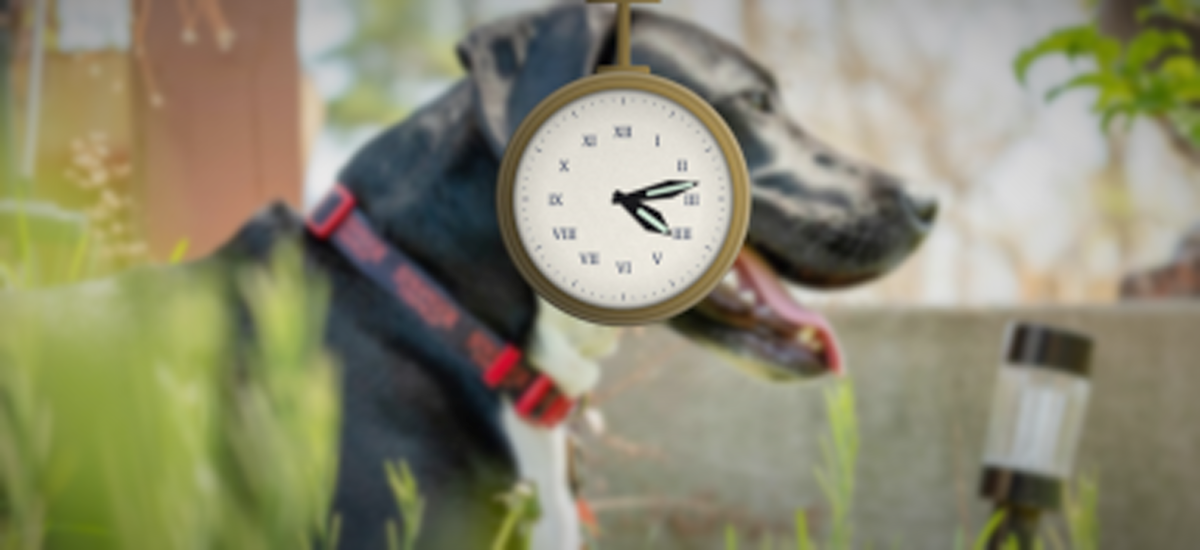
4:13
